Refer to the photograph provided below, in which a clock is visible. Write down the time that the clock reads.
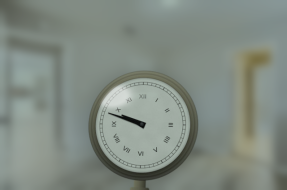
9:48
